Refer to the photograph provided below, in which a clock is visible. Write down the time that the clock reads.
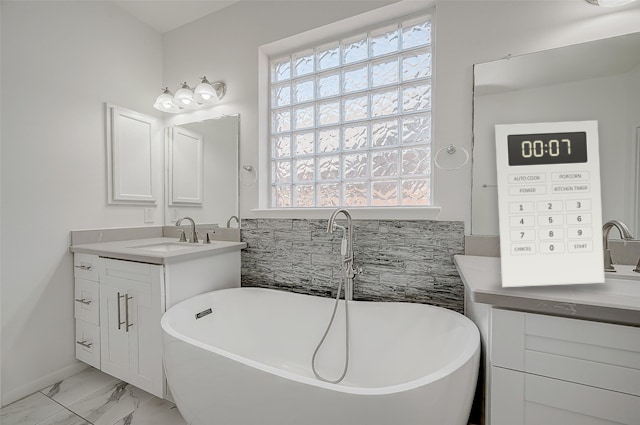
0:07
